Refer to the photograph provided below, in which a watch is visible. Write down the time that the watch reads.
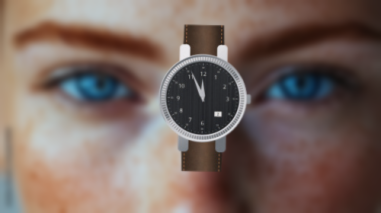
11:56
